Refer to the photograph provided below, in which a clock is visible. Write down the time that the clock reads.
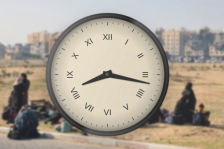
8:17
